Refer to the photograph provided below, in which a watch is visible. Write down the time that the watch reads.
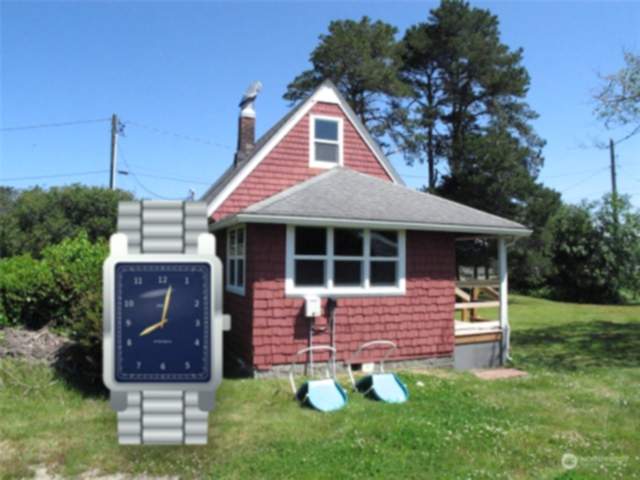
8:02
